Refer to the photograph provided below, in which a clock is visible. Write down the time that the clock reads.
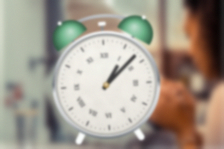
1:08
